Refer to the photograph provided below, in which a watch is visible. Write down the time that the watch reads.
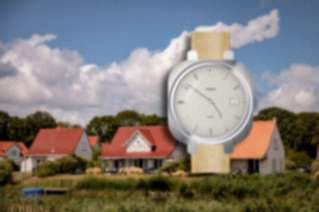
4:51
